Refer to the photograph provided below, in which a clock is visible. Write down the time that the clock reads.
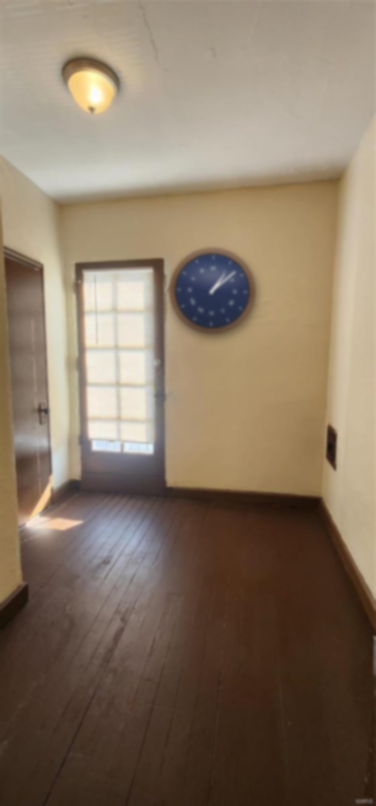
1:08
